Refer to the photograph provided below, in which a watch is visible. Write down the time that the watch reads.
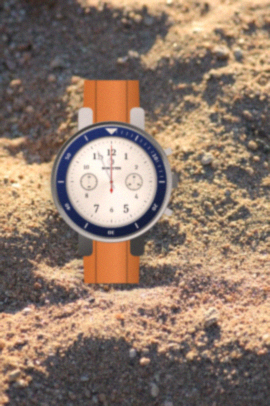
11:56
